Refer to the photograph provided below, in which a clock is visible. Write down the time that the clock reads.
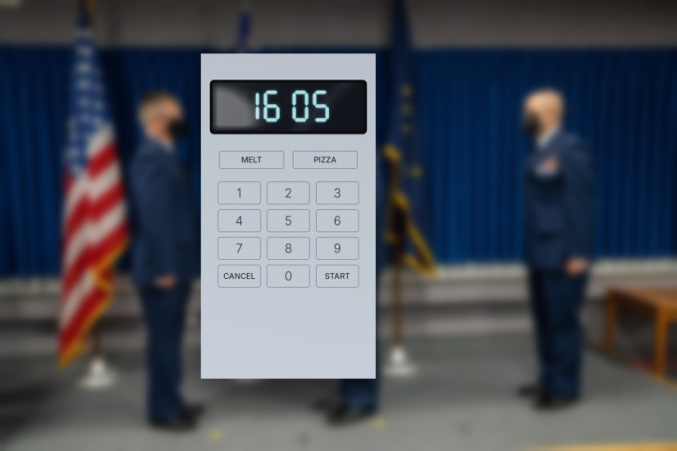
16:05
